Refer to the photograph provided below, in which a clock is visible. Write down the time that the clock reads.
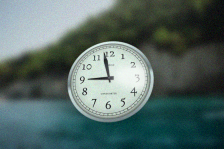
8:58
